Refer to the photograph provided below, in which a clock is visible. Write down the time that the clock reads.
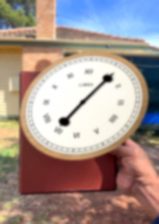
7:06
